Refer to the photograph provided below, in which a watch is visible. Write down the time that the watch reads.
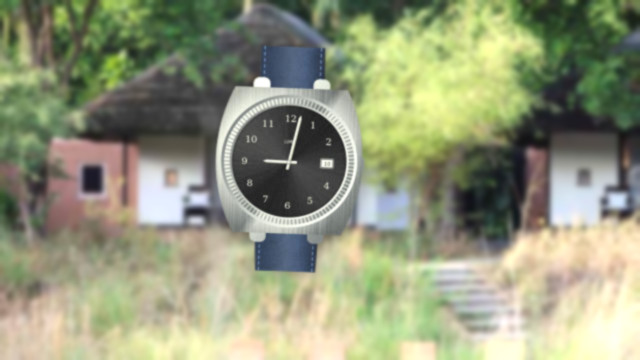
9:02
